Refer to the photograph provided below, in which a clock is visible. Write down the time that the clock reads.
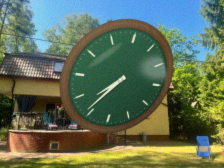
7:36
